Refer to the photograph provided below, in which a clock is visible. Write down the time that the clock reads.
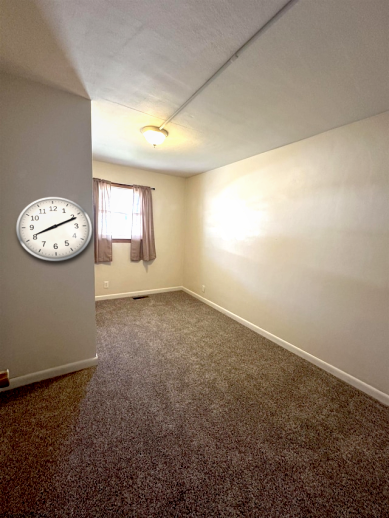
8:11
